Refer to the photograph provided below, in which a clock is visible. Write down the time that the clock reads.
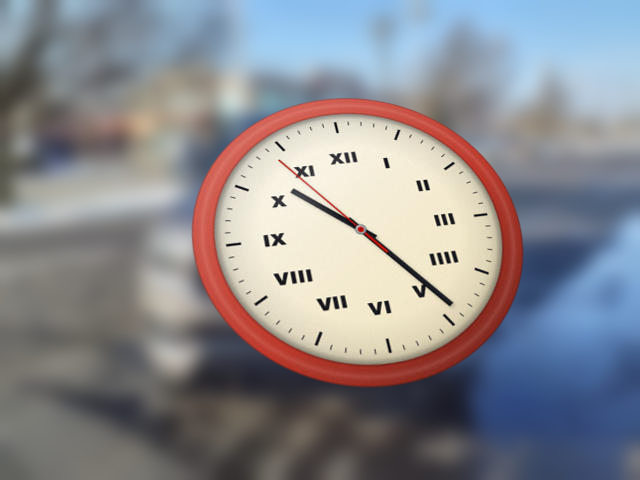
10:23:54
